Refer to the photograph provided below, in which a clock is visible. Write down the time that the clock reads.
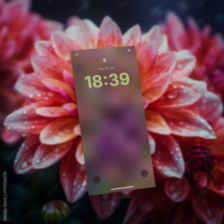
18:39
